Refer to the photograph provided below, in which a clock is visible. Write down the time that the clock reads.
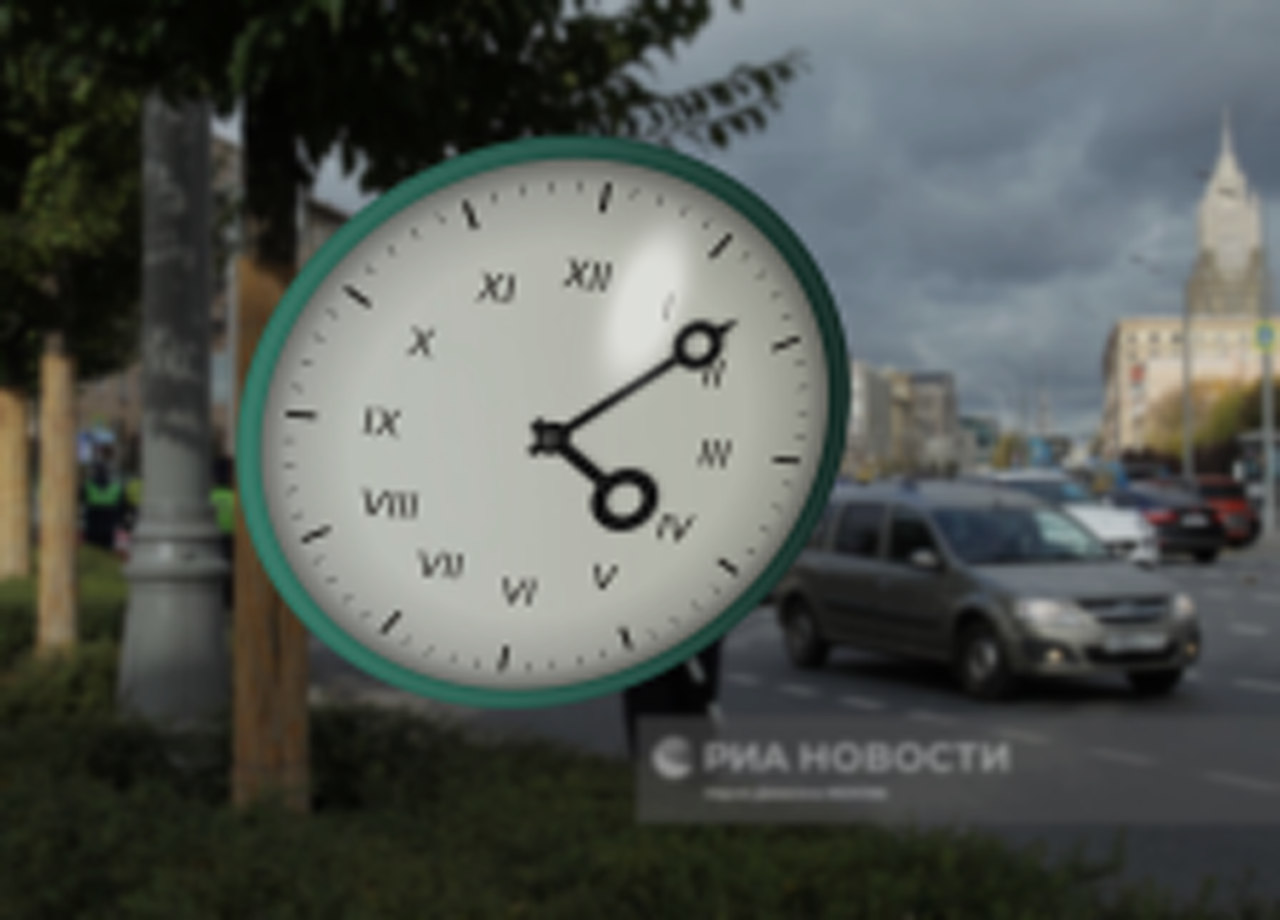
4:08
